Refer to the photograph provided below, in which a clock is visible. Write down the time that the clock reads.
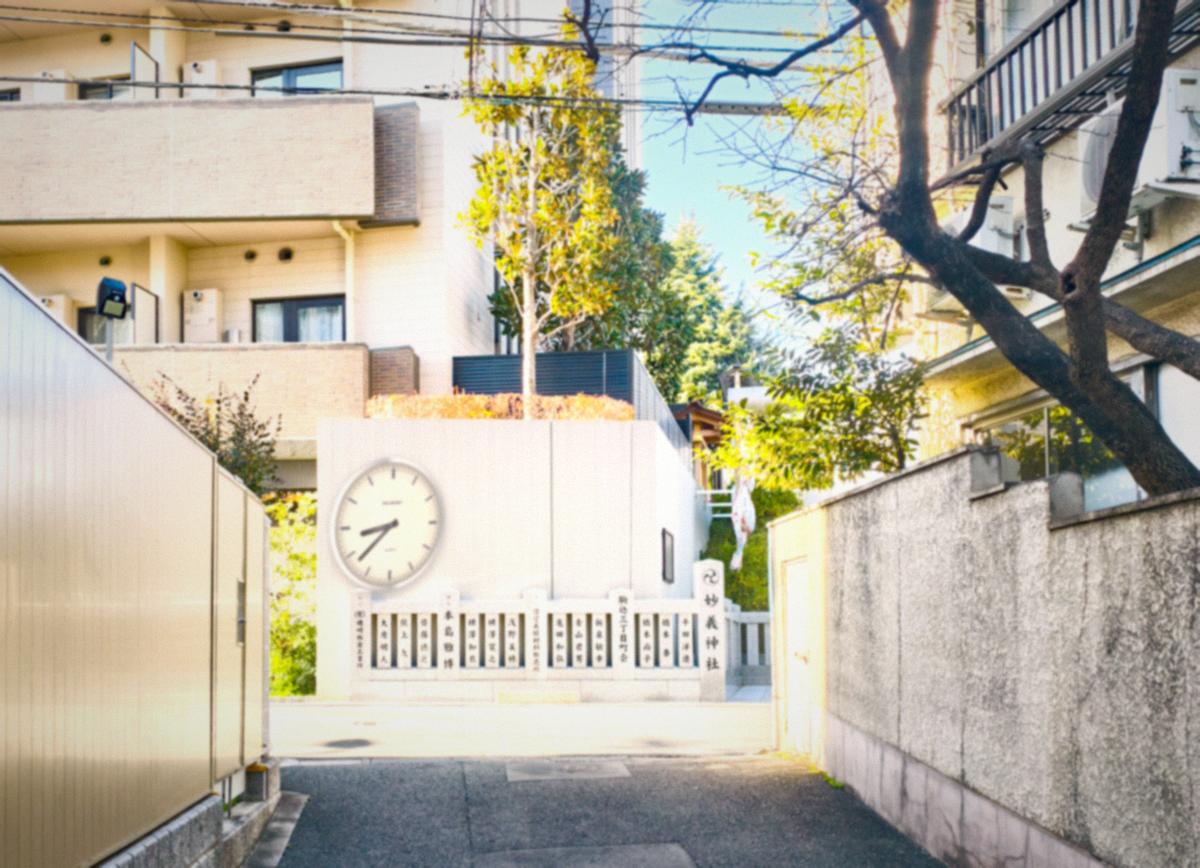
8:38
